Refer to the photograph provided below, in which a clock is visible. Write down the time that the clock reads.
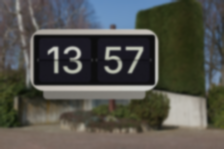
13:57
